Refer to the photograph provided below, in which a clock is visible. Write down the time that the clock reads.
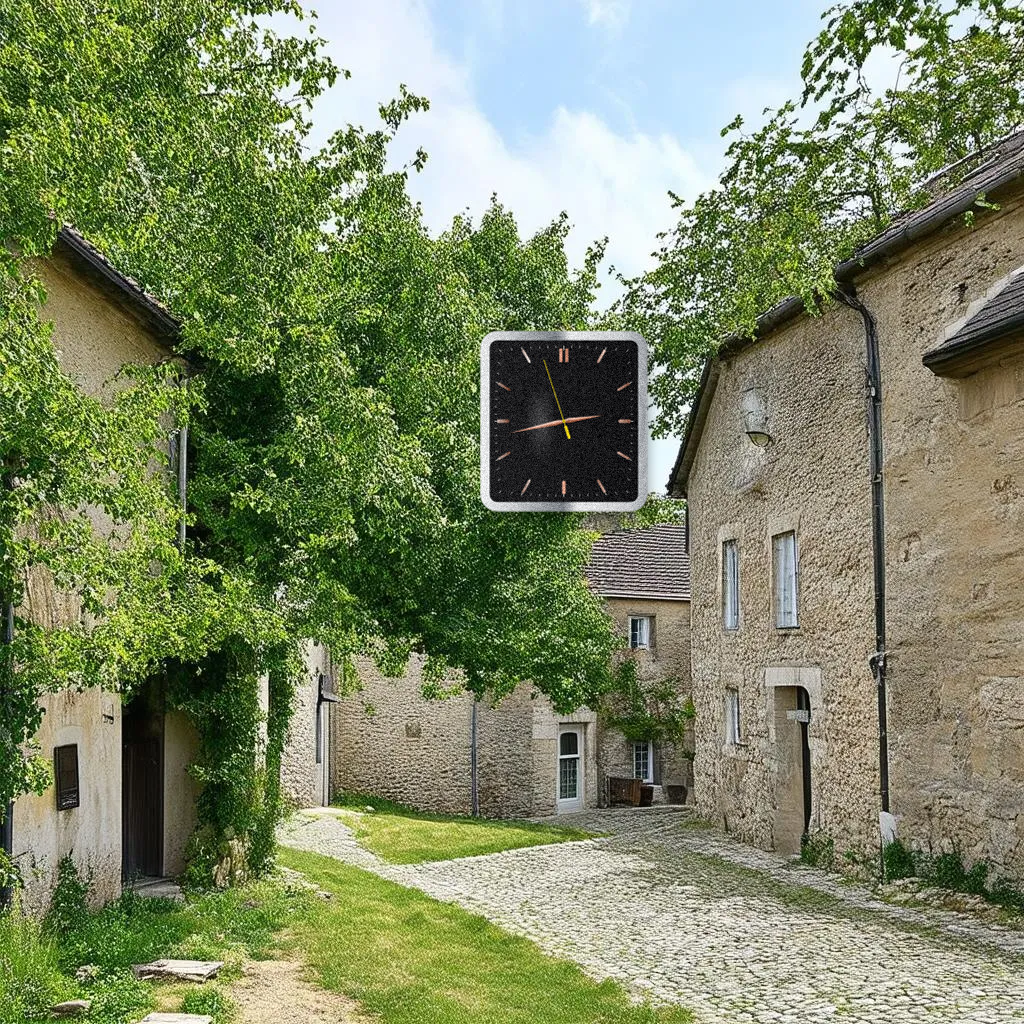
2:42:57
